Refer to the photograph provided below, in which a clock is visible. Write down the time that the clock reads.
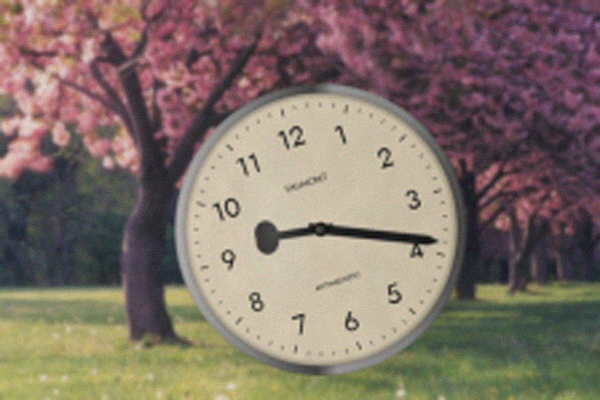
9:19
